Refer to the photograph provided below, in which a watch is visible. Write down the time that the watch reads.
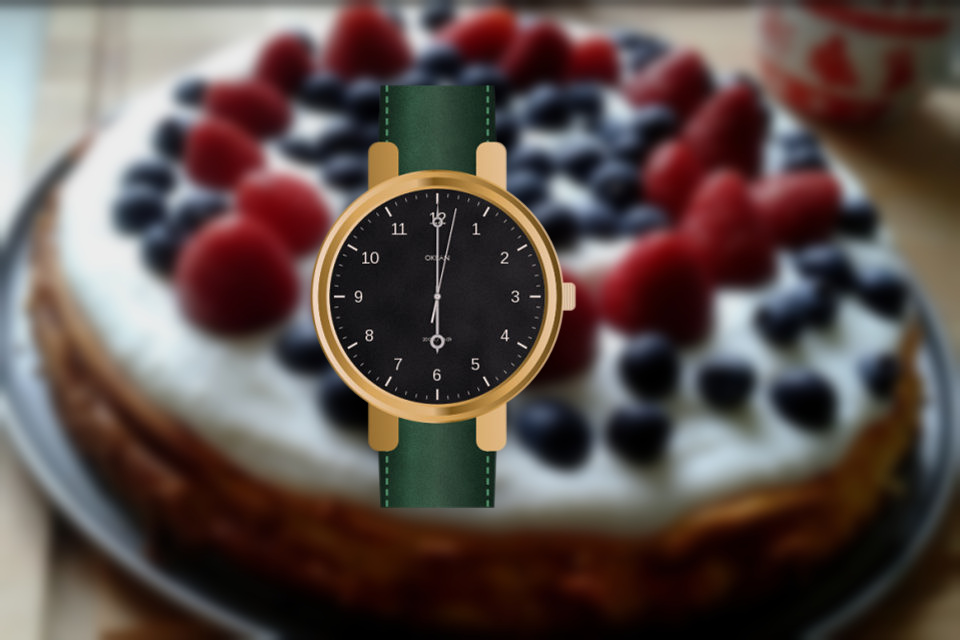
6:00:02
